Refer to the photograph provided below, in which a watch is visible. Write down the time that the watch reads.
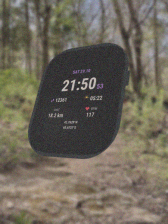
21:50
